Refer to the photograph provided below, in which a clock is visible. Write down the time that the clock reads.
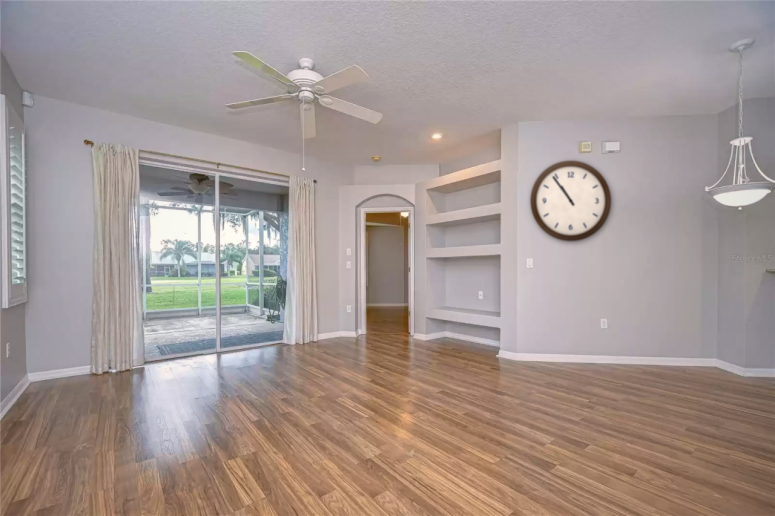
10:54
